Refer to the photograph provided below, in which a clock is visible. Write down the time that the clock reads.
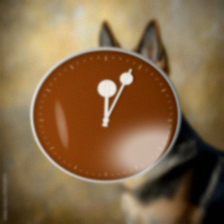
12:04
